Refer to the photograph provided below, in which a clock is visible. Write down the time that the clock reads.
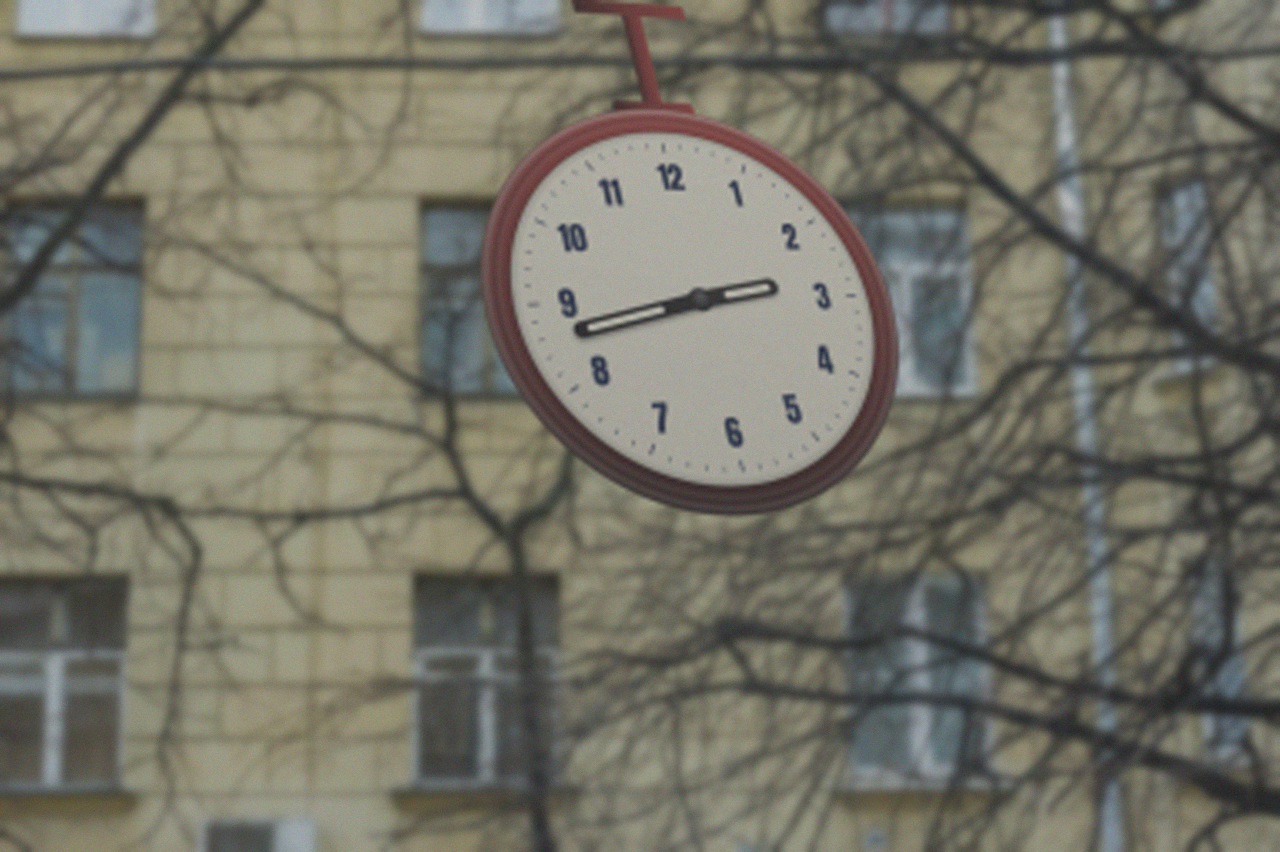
2:43
